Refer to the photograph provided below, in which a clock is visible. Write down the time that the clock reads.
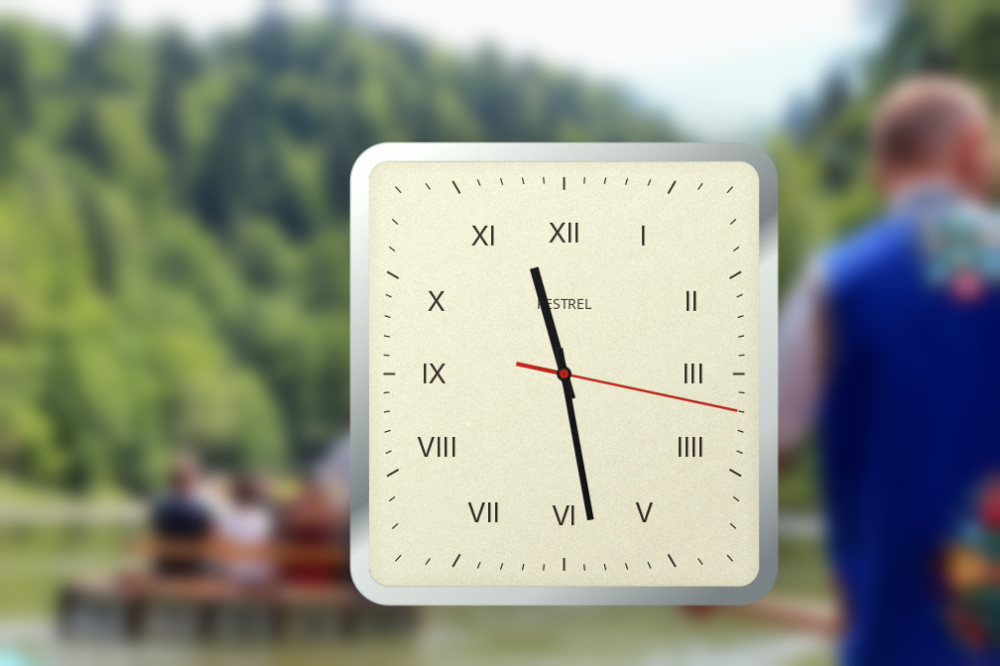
11:28:17
